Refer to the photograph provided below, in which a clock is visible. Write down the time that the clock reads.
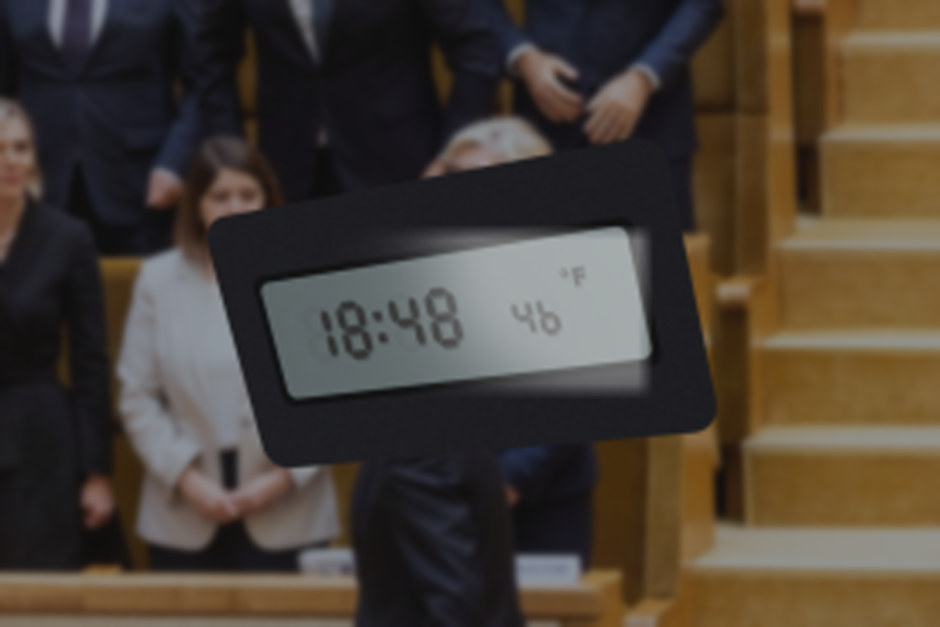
18:48
